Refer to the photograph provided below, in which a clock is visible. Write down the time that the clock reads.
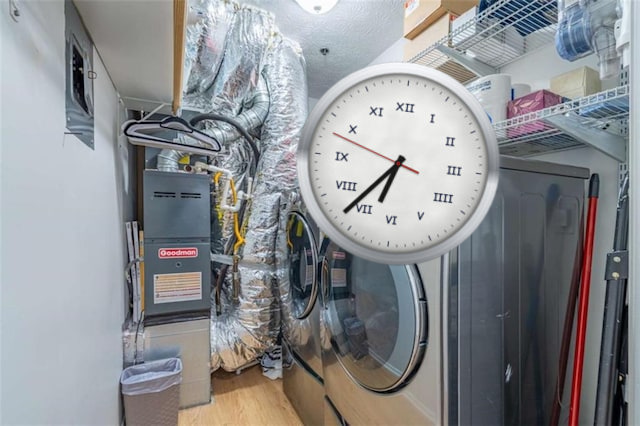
6:36:48
